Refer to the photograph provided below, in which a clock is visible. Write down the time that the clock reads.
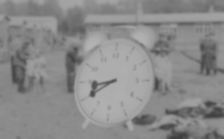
8:40
